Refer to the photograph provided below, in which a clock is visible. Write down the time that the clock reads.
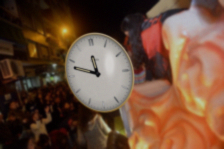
11:48
